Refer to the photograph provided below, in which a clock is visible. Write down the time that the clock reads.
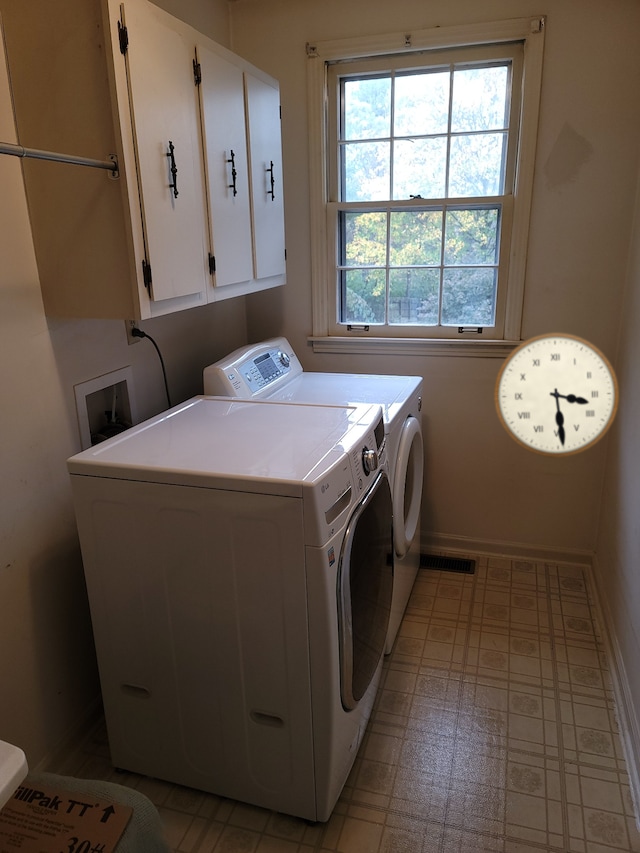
3:29
